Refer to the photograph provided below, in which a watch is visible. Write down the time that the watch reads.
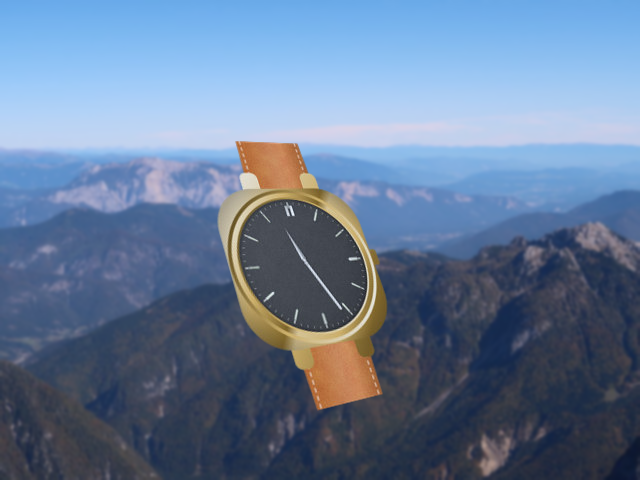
11:26
